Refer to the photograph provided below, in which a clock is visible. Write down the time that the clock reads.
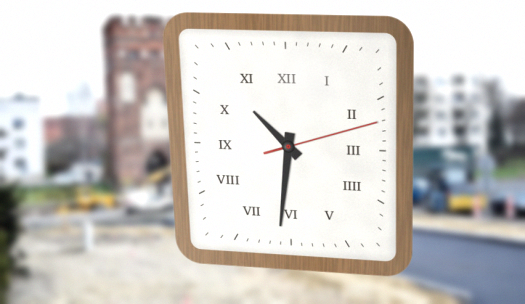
10:31:12
